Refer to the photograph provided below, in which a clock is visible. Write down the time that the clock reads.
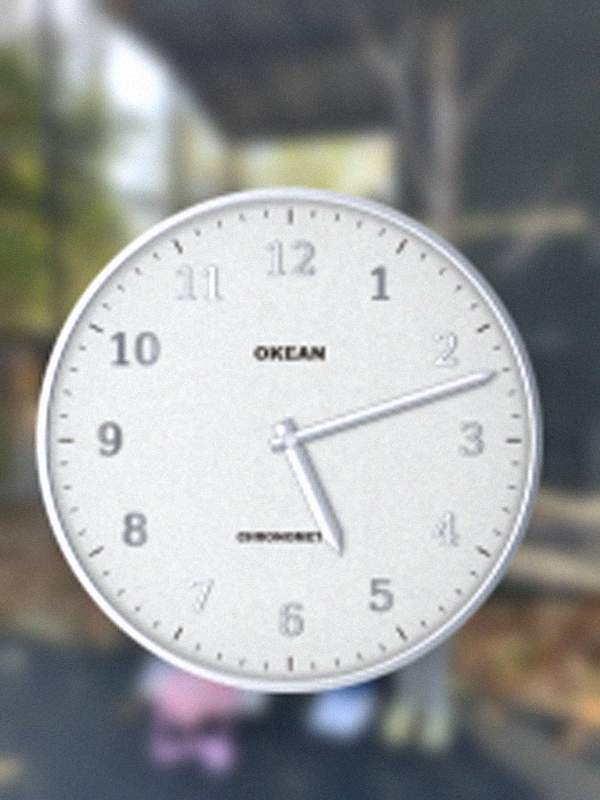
5:12
